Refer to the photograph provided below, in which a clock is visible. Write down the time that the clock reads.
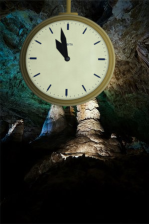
10:58
